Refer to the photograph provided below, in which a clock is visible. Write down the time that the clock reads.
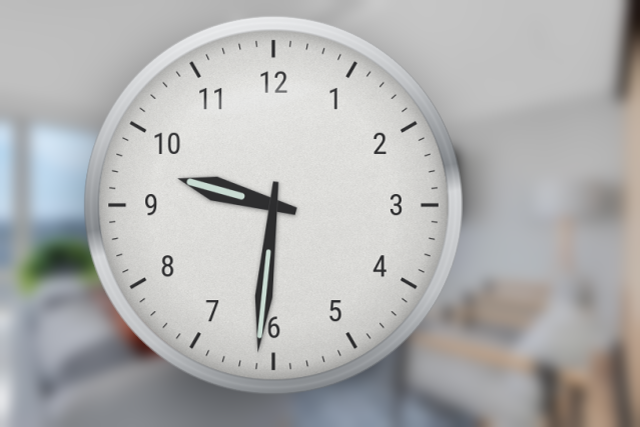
9:31
